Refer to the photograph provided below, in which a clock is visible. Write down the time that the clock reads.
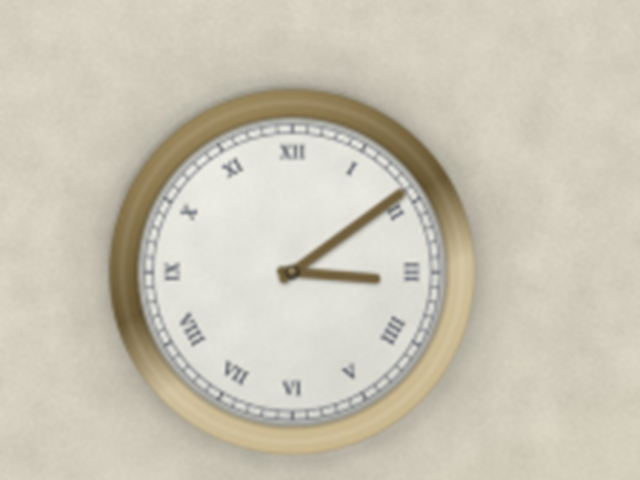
3:09
